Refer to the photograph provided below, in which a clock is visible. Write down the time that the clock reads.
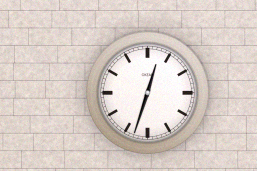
12:33
